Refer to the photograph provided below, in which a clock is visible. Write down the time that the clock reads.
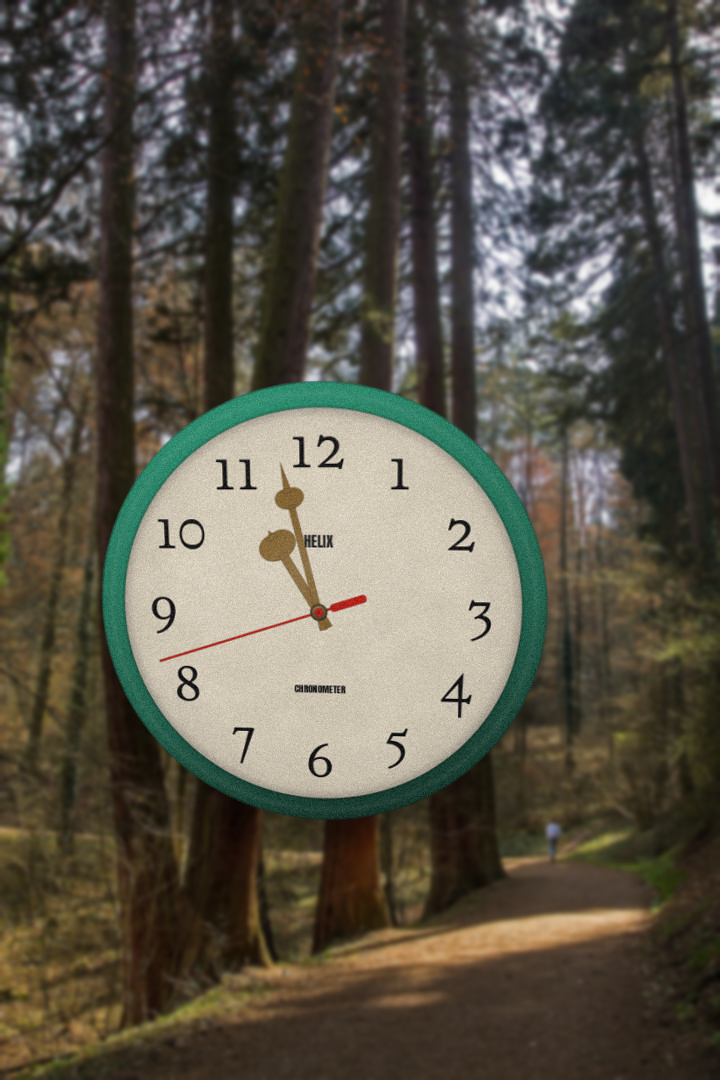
10:57:42
